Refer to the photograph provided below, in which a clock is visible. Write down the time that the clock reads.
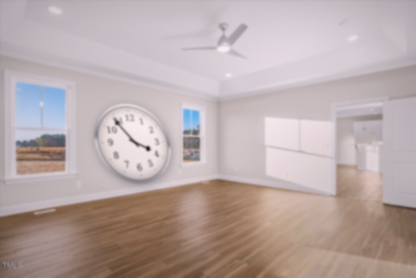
3:54
